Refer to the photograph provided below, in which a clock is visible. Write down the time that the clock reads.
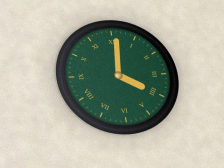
4:01
